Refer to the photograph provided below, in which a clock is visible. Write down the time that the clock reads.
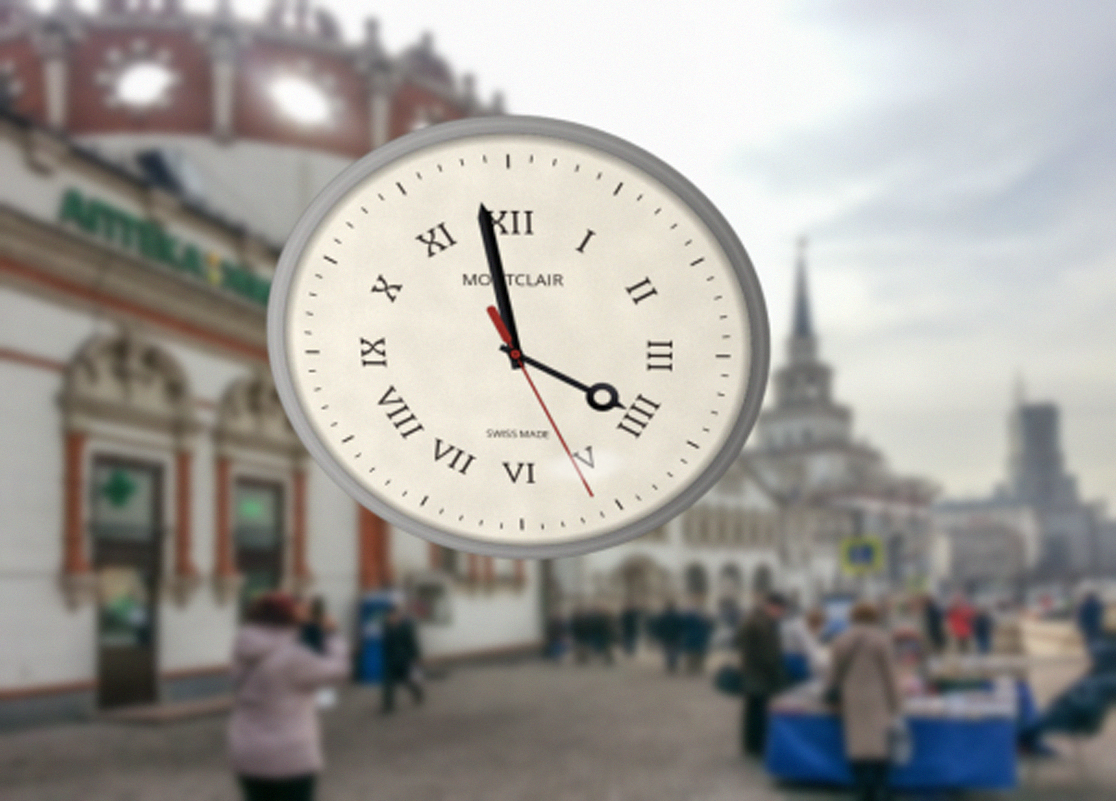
3:58:26
